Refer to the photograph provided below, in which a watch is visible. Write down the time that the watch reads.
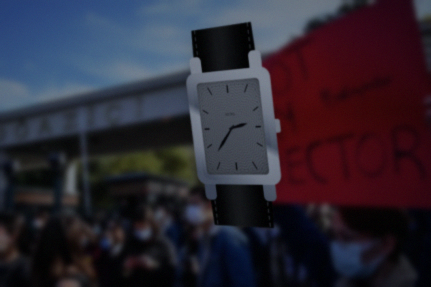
2:37
